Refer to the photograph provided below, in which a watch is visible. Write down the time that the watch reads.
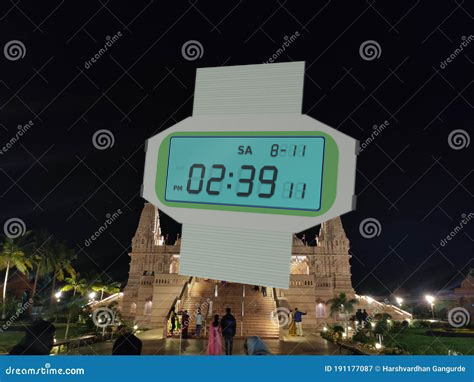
2:39:11
